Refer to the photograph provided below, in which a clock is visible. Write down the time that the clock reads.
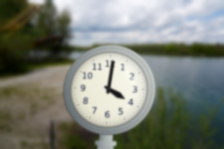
4:01
